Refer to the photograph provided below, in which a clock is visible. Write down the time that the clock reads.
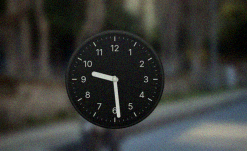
9:29
